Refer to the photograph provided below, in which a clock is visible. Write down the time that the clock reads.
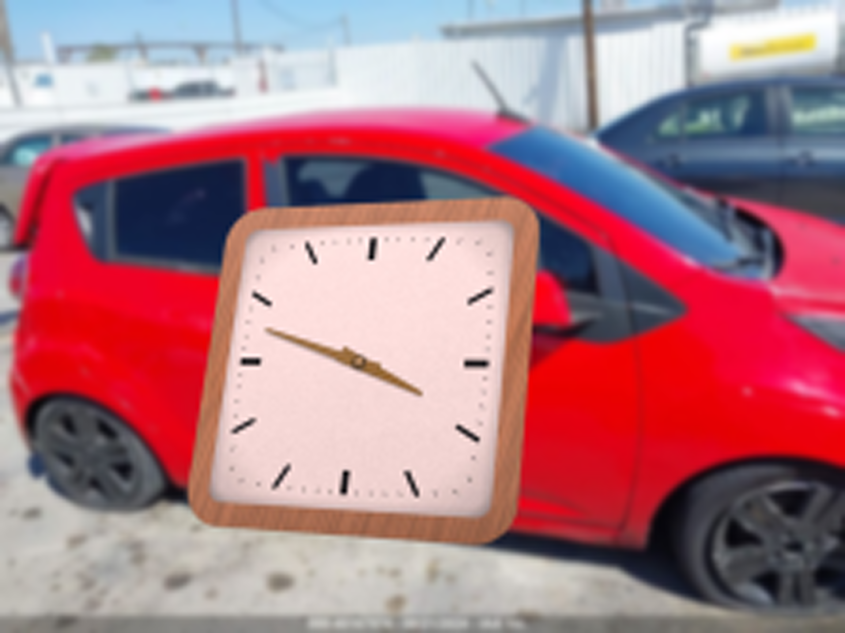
3:48
